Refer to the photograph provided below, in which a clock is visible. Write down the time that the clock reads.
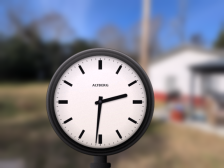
2:31
